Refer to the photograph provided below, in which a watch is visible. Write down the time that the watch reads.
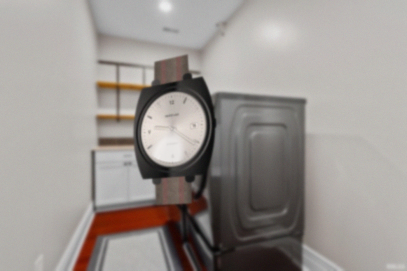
9:21
